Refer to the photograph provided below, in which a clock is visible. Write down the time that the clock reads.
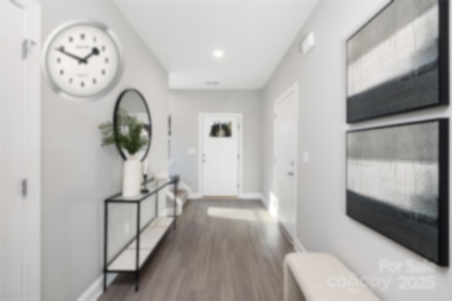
1:49
